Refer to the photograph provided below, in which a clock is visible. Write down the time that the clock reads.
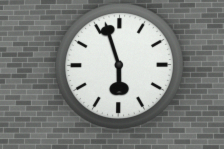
5:57
